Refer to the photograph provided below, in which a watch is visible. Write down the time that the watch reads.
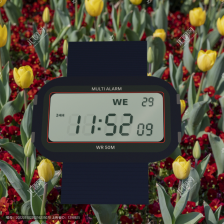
11:52:09
